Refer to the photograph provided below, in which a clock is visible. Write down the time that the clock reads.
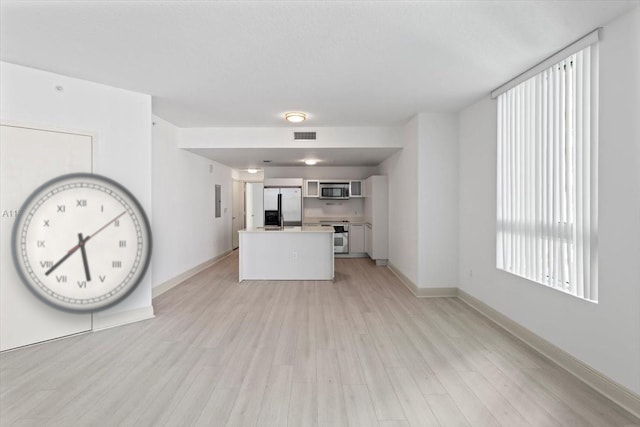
5:38:09
